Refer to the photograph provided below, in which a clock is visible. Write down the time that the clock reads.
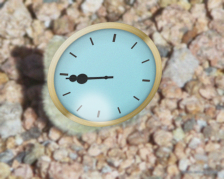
8:44
